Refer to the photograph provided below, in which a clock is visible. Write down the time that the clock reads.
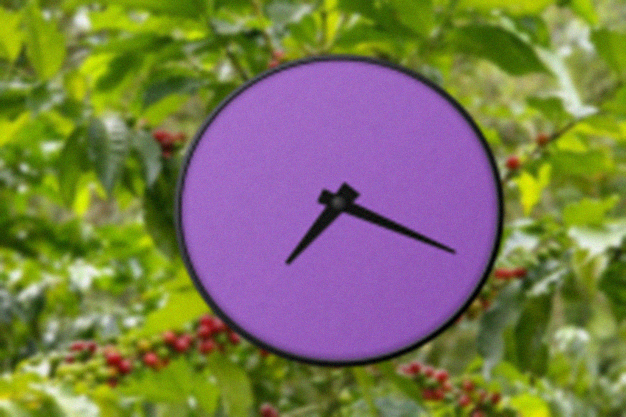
7:19
